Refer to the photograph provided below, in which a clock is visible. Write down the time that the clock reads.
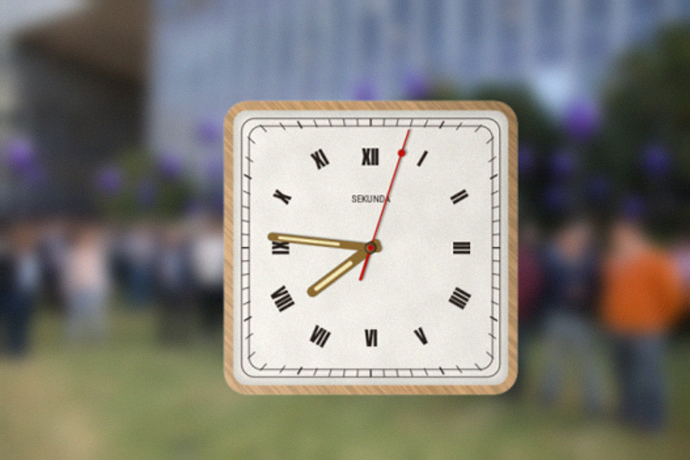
7:46:03
